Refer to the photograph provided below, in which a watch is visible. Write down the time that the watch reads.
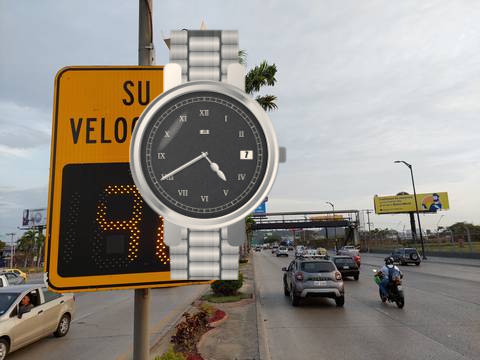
4:40
